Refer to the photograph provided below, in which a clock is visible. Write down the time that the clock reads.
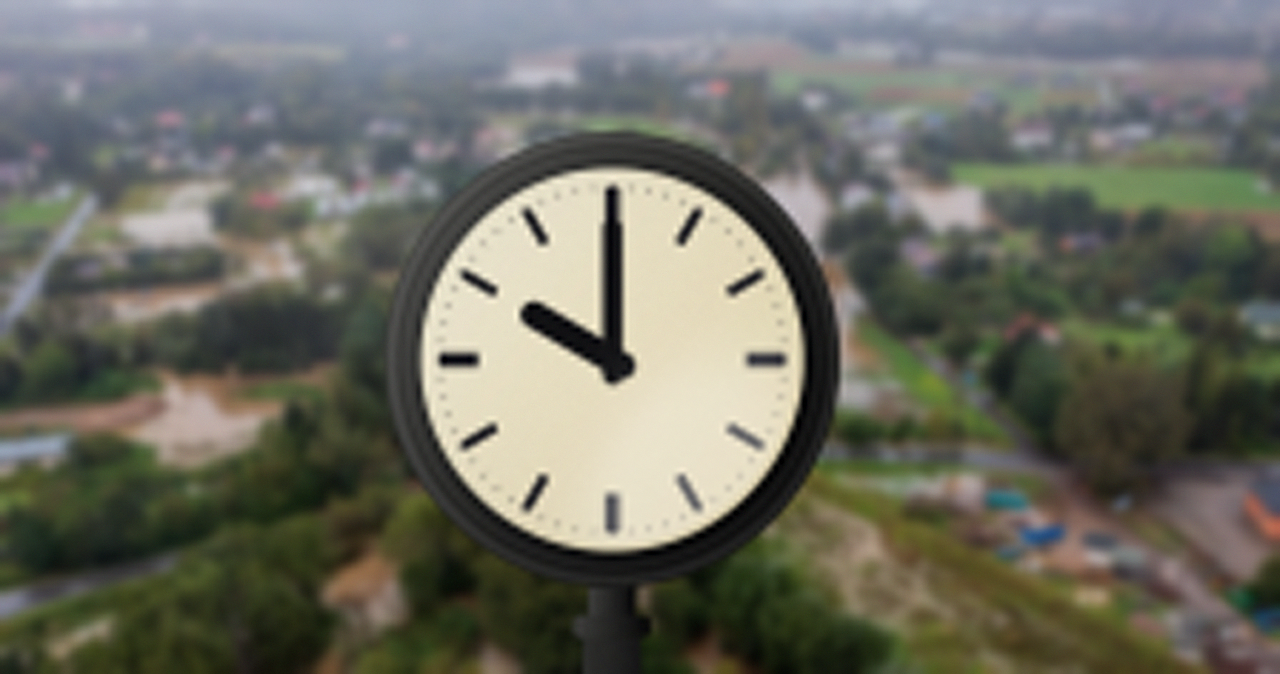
10:00
